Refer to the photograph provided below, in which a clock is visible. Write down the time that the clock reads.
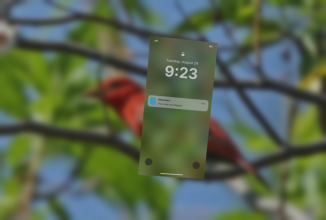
9:23
